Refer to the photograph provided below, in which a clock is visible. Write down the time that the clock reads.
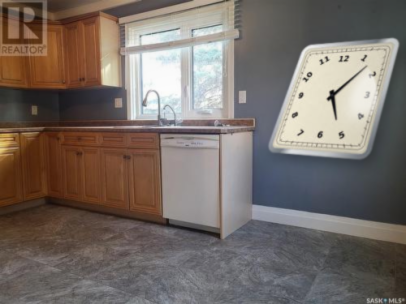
5:07
